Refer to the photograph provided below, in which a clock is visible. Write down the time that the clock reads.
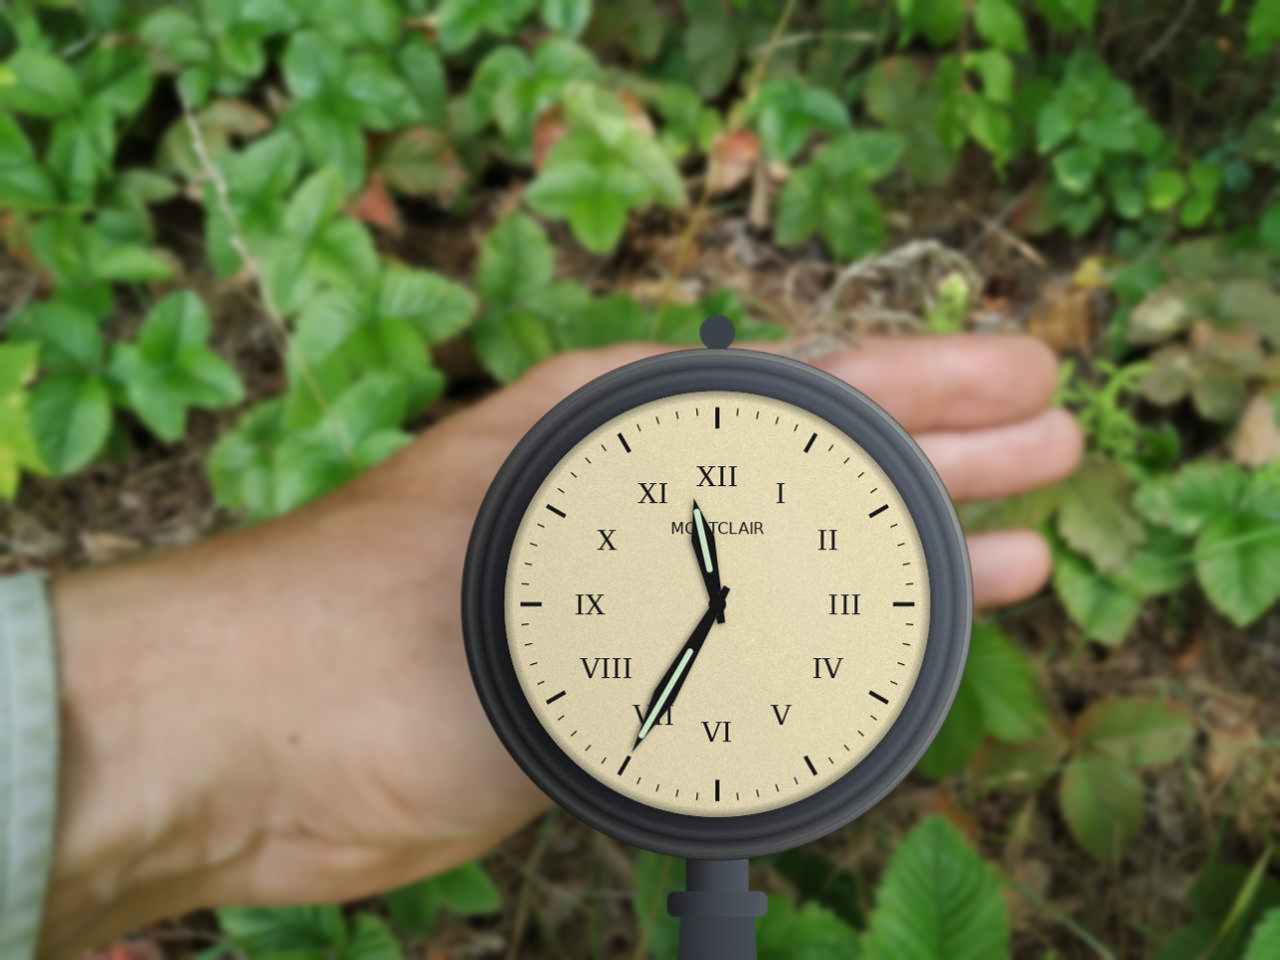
11:35
